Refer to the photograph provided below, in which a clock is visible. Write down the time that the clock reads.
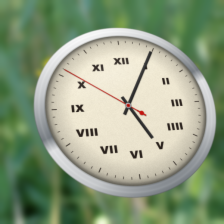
5:04:51
